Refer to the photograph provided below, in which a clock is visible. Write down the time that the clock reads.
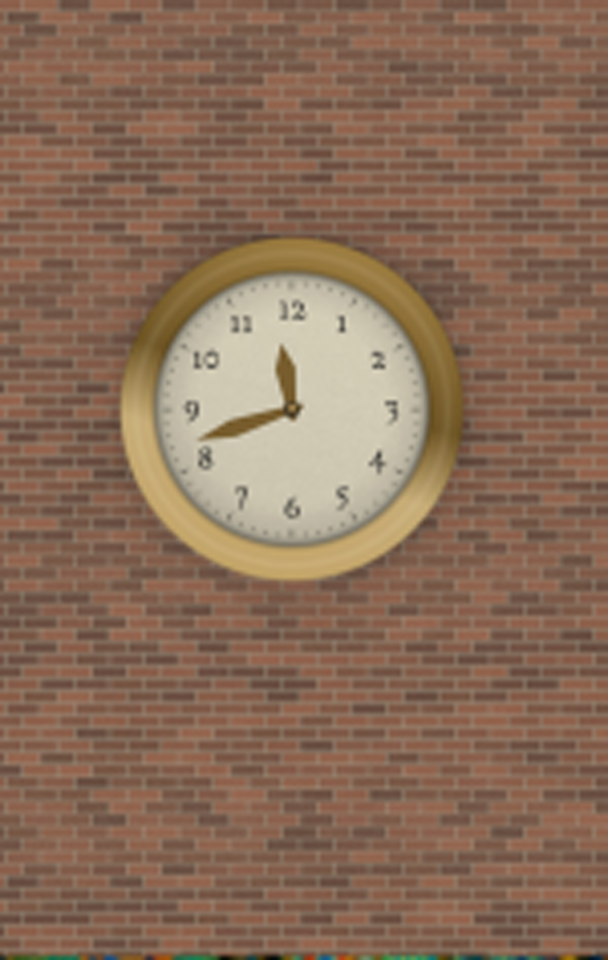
11:42
